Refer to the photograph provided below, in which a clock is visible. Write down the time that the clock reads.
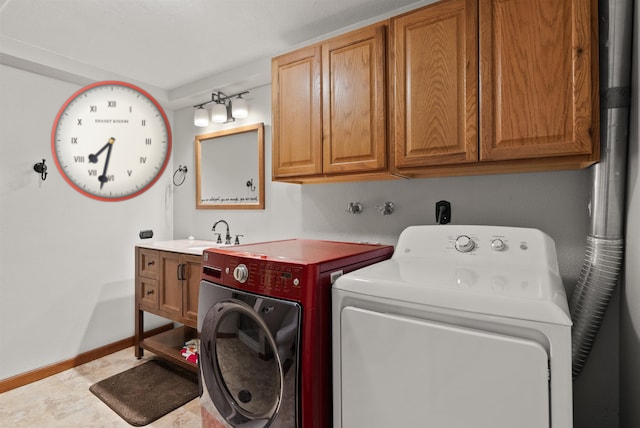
7:32
